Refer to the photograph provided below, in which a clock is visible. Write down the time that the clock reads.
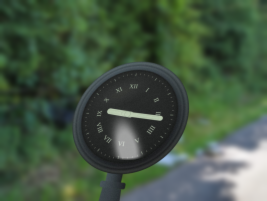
9:16
